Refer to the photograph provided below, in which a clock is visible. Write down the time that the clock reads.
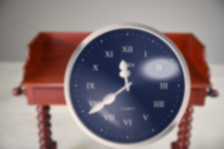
11:39
